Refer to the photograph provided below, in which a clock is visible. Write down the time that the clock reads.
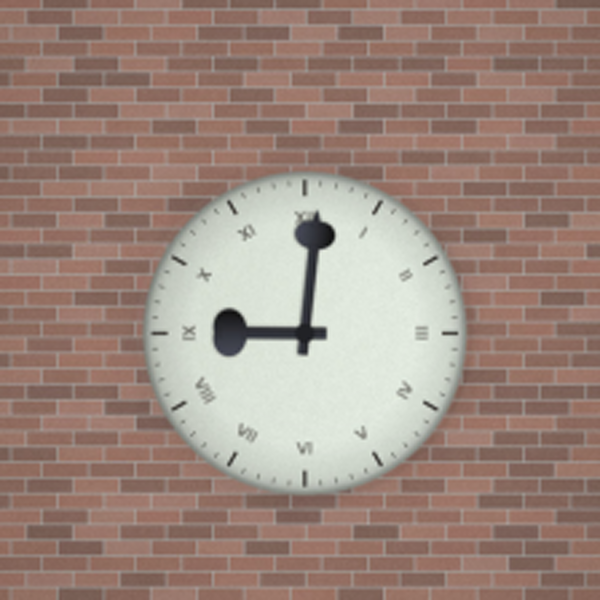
9:01
